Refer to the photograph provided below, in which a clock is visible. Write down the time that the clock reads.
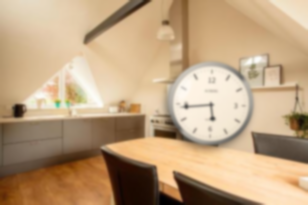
5:44
